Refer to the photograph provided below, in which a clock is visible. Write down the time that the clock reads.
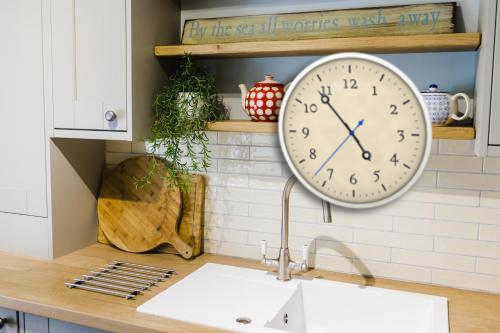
4:53:37
